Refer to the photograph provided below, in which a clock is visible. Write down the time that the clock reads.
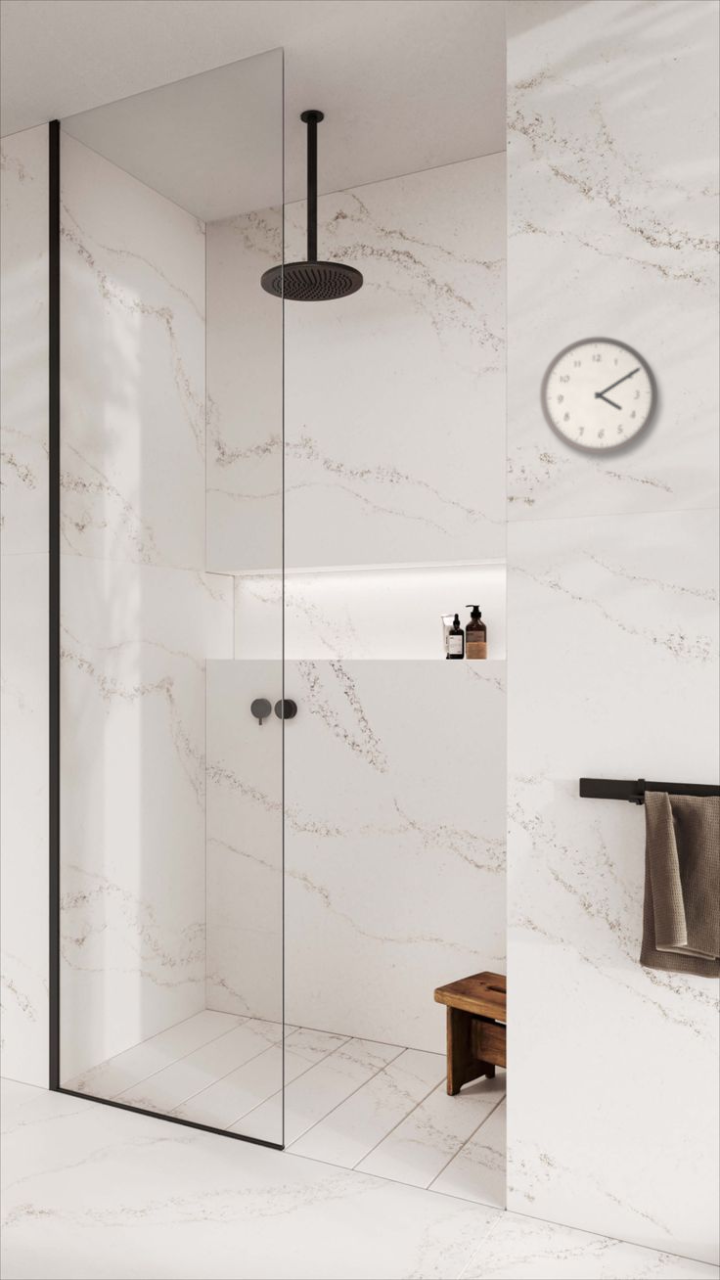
4:10
